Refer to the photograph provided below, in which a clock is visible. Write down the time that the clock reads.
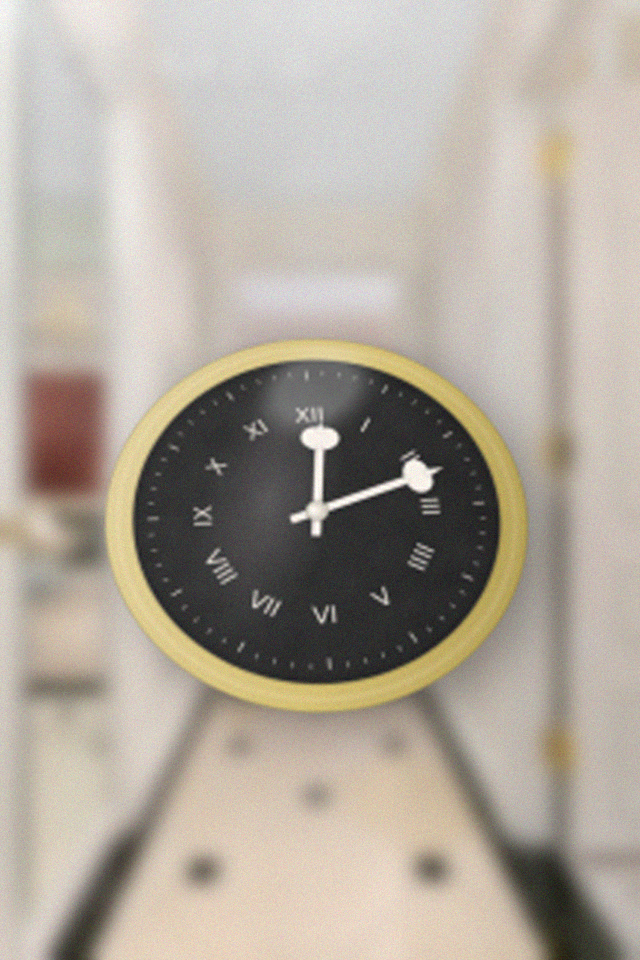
12:12
